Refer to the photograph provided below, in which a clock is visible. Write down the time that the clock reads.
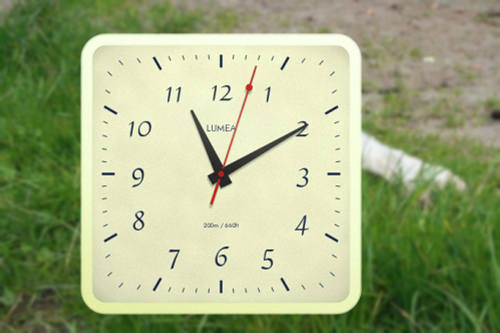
11:10:03
